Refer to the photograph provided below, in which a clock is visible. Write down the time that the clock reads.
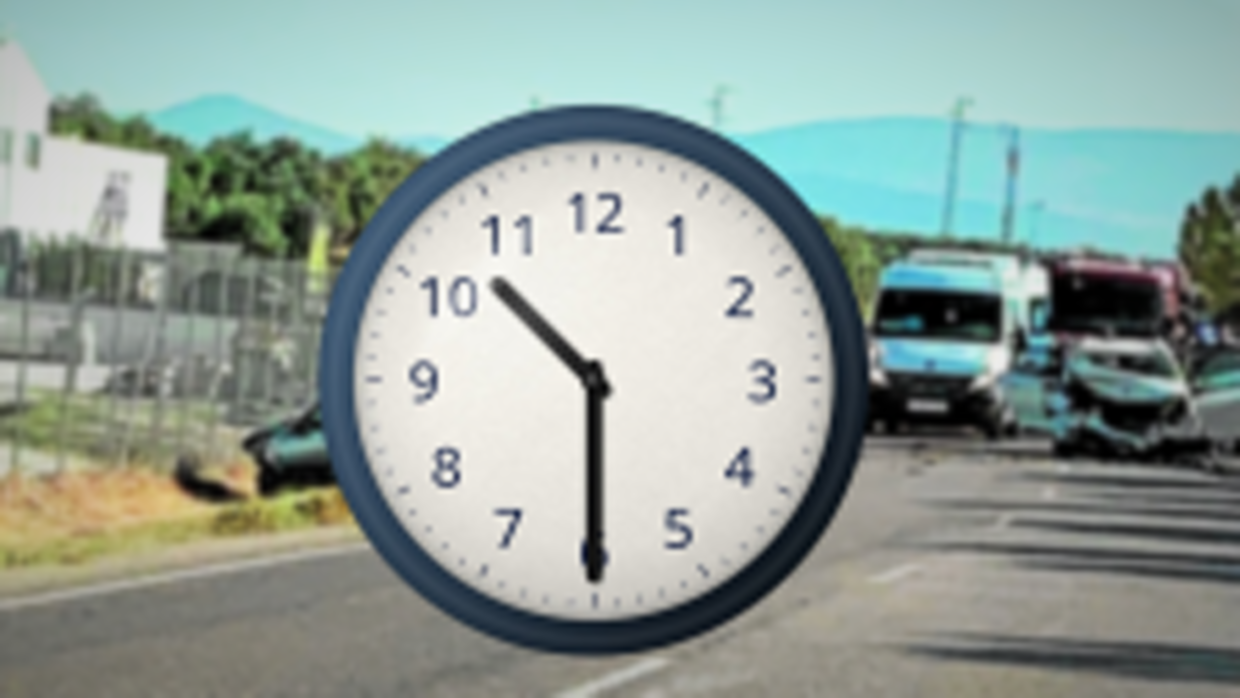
10:30
